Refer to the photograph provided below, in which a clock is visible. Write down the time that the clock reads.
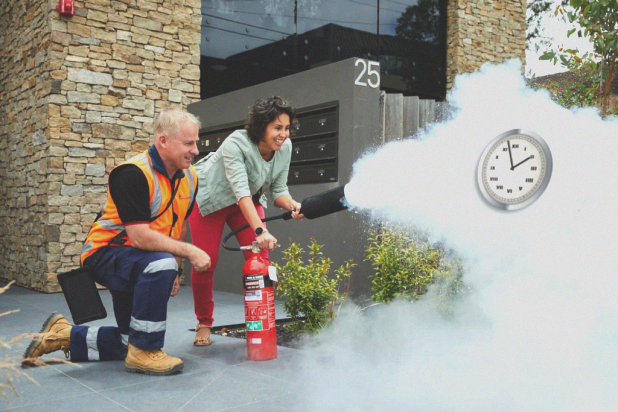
1:57
